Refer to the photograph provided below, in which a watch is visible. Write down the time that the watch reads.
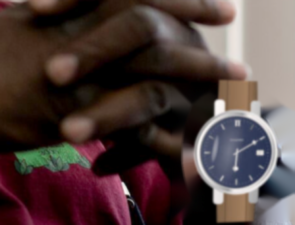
6:10
